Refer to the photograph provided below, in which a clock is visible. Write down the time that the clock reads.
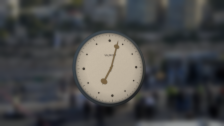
7:03
